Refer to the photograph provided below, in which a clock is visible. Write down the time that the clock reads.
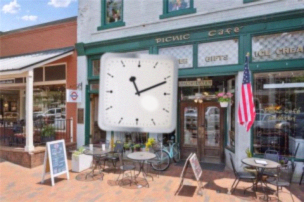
11:11
